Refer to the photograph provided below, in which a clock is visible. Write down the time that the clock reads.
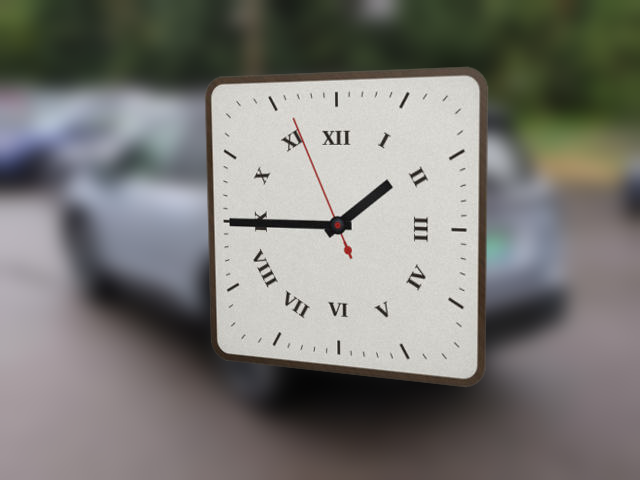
1:44:56
